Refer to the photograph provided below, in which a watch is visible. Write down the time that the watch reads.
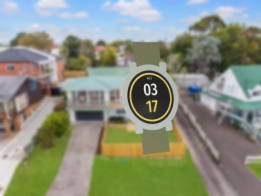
3:17
